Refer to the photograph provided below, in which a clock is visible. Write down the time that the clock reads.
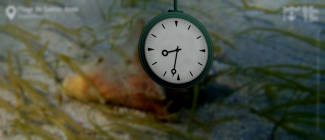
8:32
